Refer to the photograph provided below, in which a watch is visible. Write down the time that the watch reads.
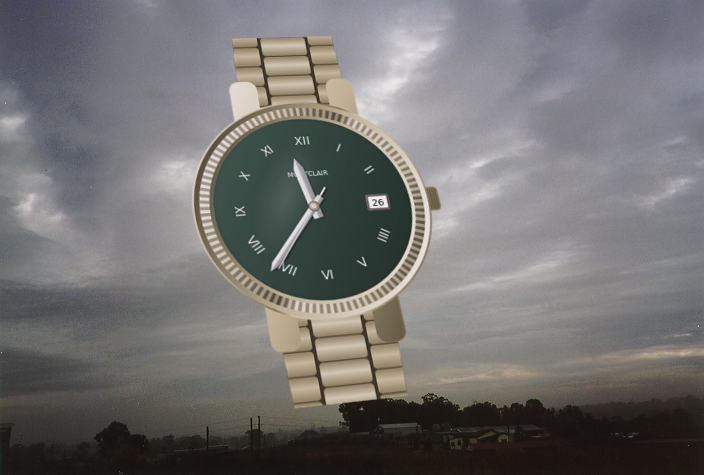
11:36:36
